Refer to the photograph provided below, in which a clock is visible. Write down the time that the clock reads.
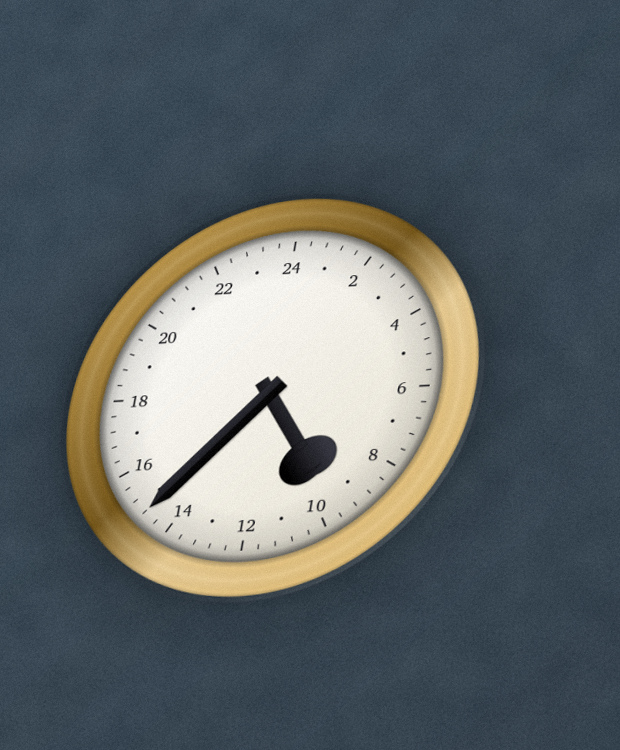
9:37
